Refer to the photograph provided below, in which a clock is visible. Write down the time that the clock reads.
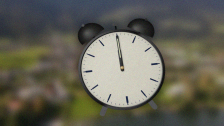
12:00
